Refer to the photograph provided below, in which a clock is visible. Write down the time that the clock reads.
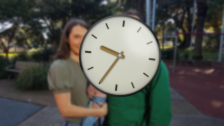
9:35
